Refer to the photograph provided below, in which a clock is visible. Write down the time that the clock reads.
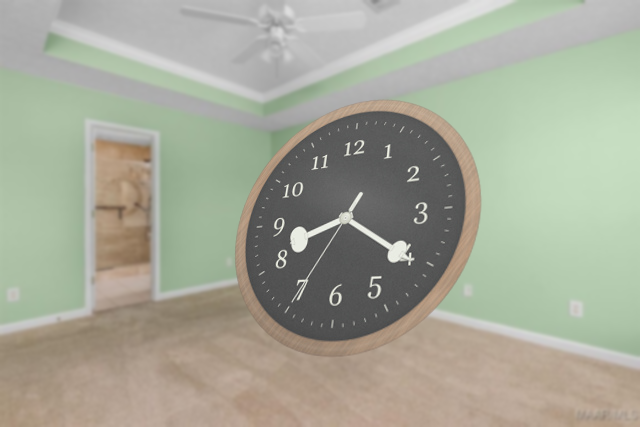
8:20:35
